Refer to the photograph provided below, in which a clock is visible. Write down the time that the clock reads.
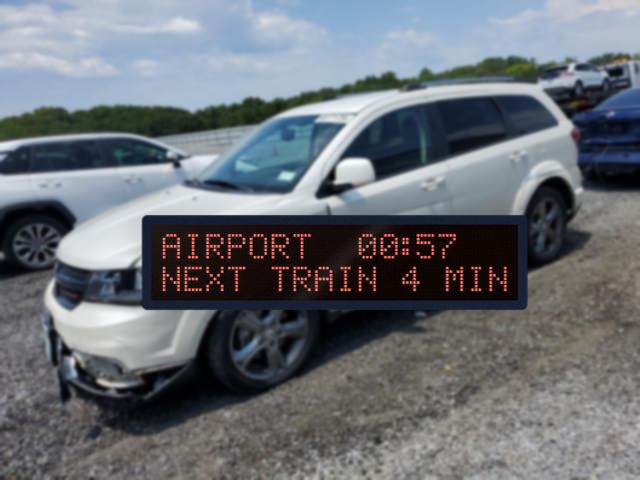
0:57
